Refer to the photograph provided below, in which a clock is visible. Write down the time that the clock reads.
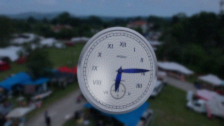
6:14
